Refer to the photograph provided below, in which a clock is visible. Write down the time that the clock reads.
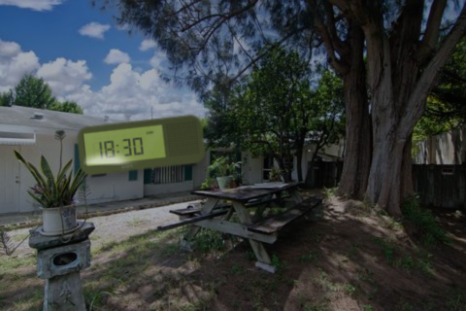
18:30
